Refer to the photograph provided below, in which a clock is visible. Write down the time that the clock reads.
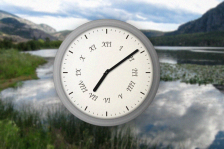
7:09
